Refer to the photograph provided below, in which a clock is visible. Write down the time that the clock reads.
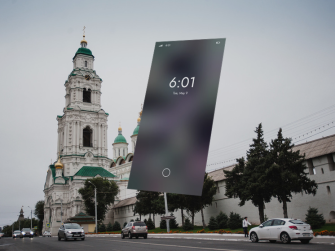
6:01
